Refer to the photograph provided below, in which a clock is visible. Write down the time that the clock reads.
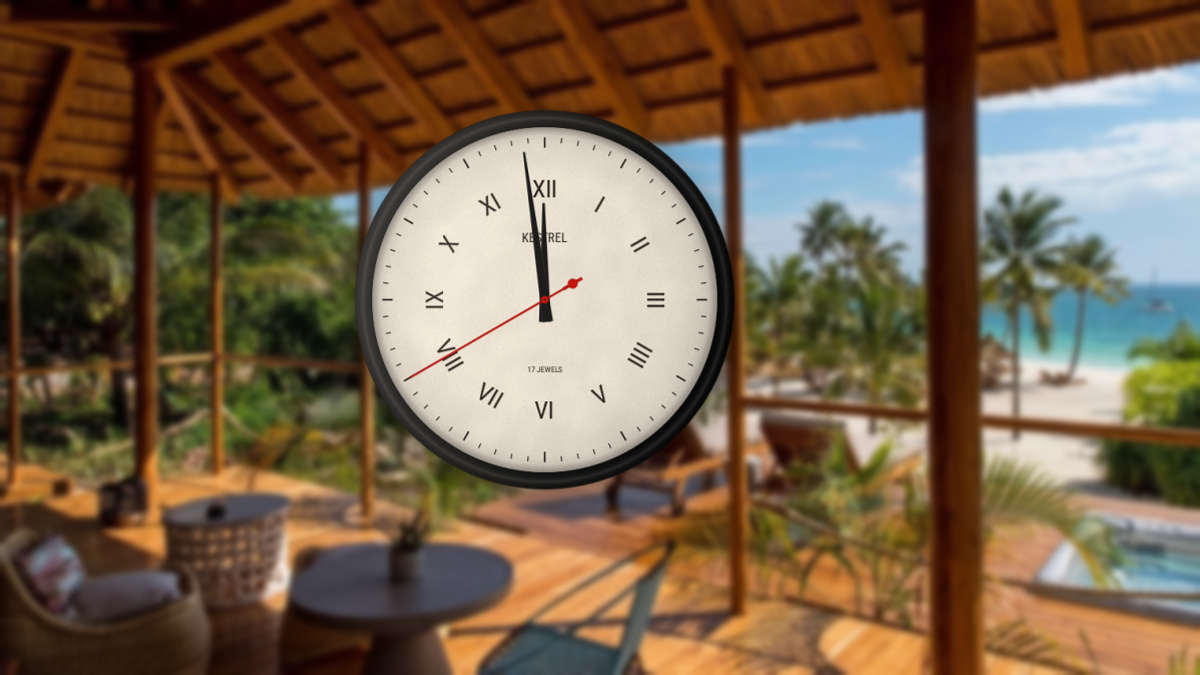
11:58:40
